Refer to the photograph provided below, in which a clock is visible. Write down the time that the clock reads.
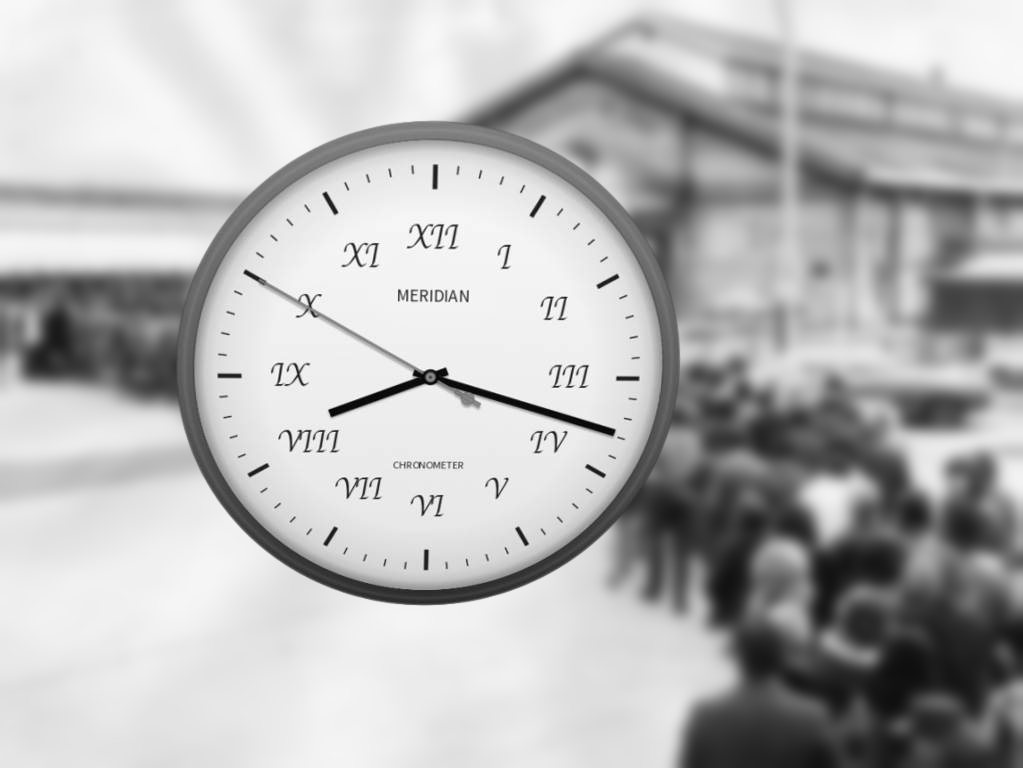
8:17:50
